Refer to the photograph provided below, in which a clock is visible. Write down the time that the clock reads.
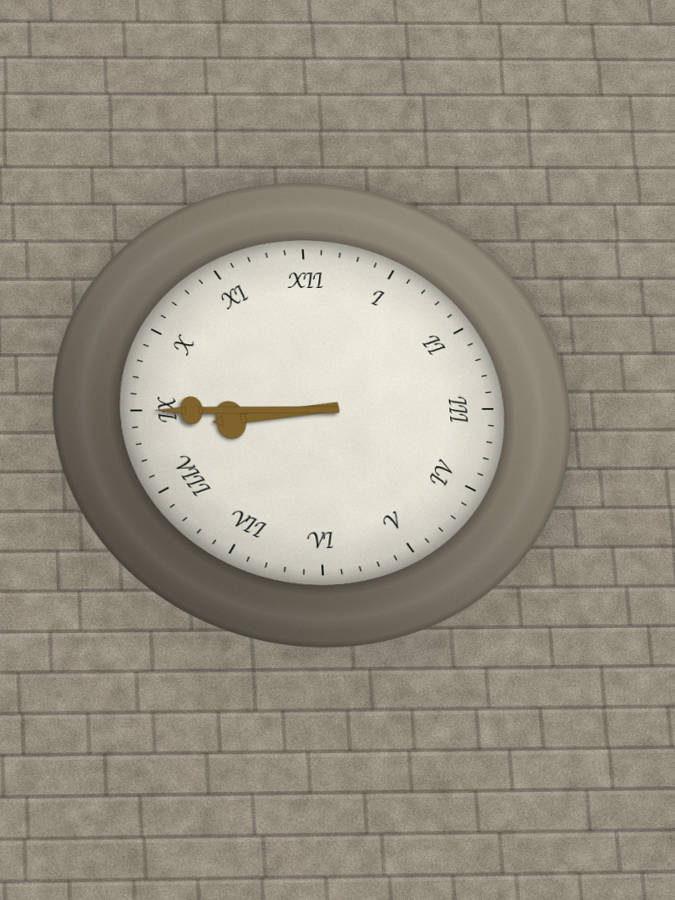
8:45
